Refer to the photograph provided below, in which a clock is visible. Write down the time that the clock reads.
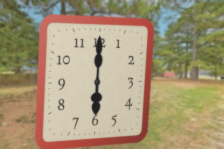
6:00
